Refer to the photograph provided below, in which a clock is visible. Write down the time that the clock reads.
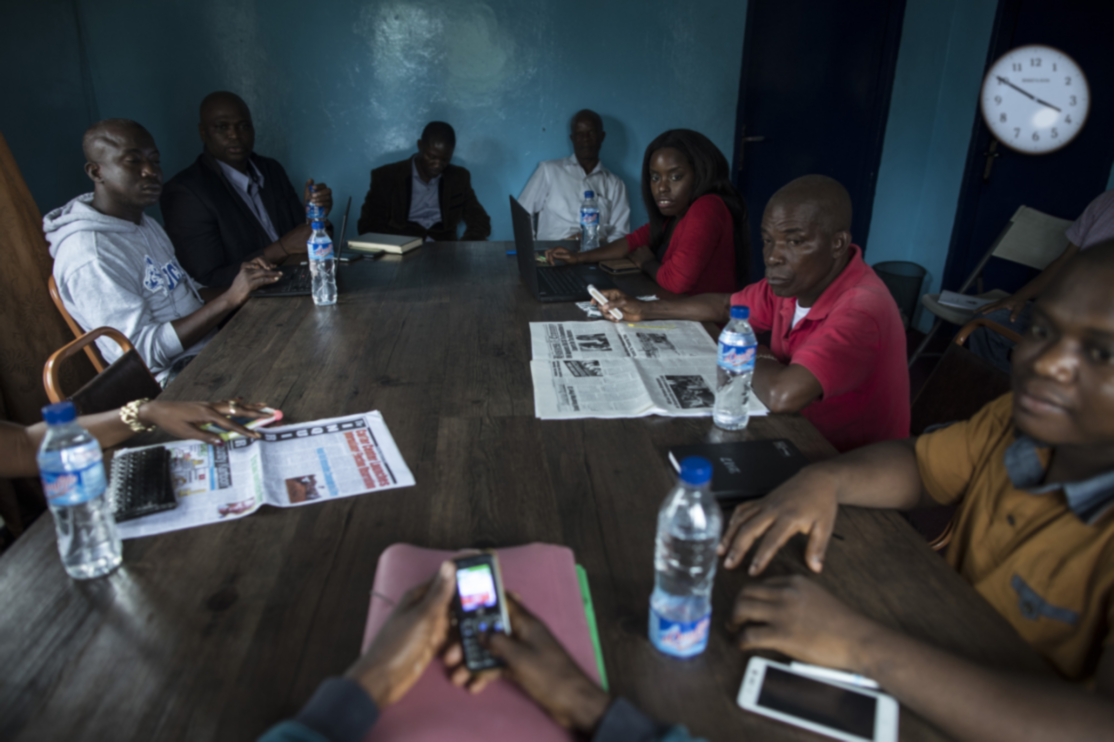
3:50
